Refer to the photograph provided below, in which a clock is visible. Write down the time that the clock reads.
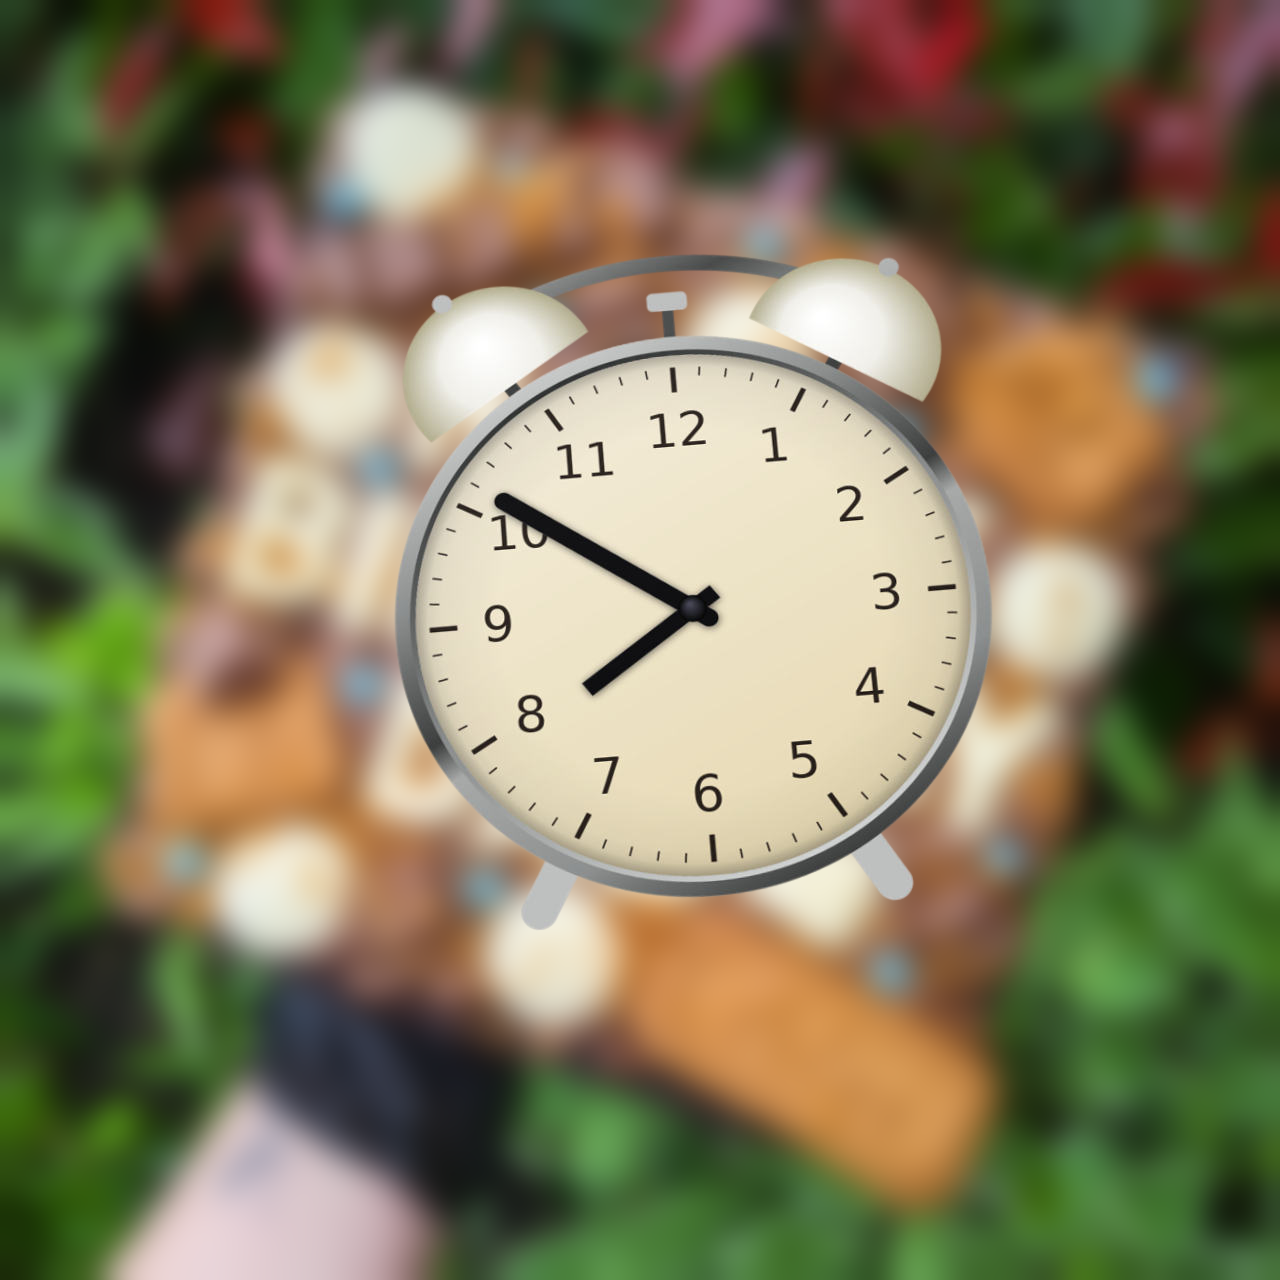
7:51
